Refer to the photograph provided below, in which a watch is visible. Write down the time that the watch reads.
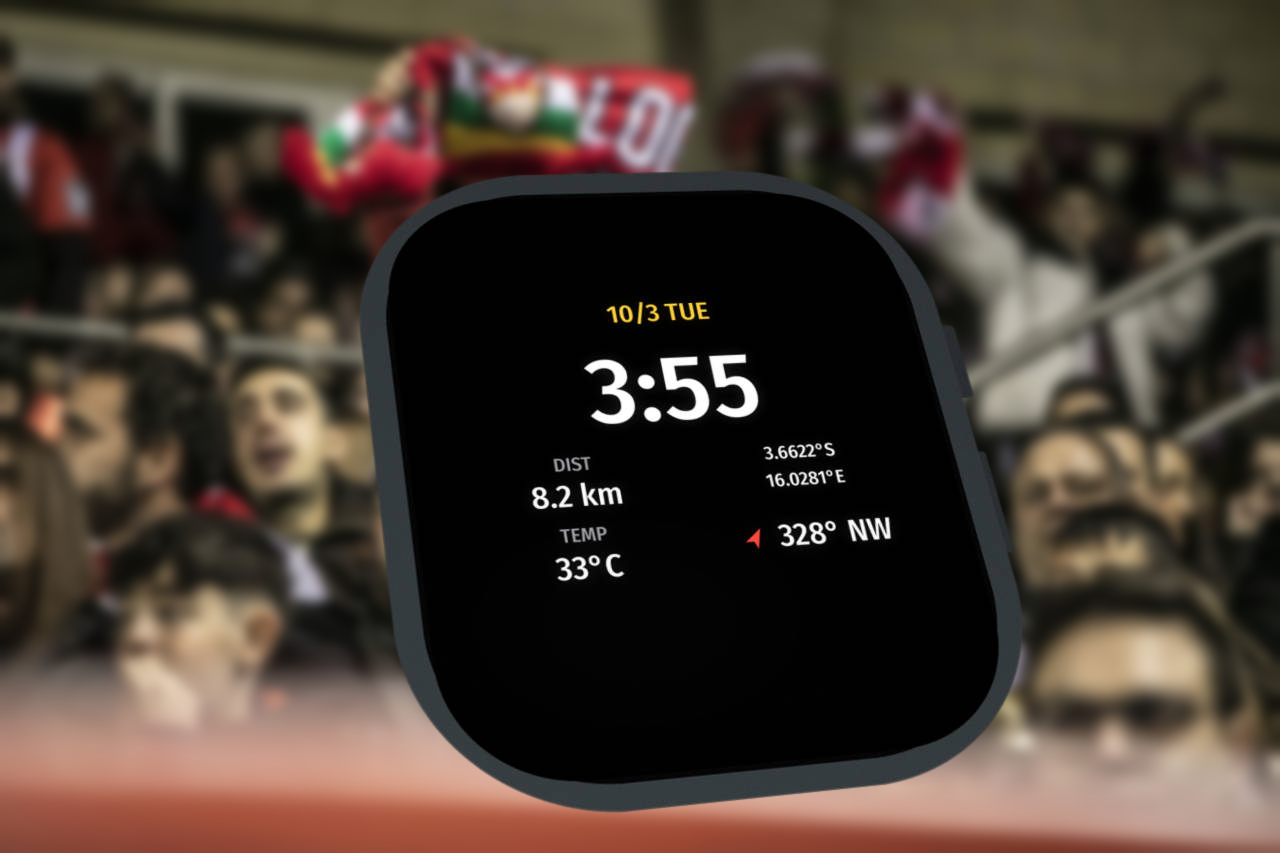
3:55
